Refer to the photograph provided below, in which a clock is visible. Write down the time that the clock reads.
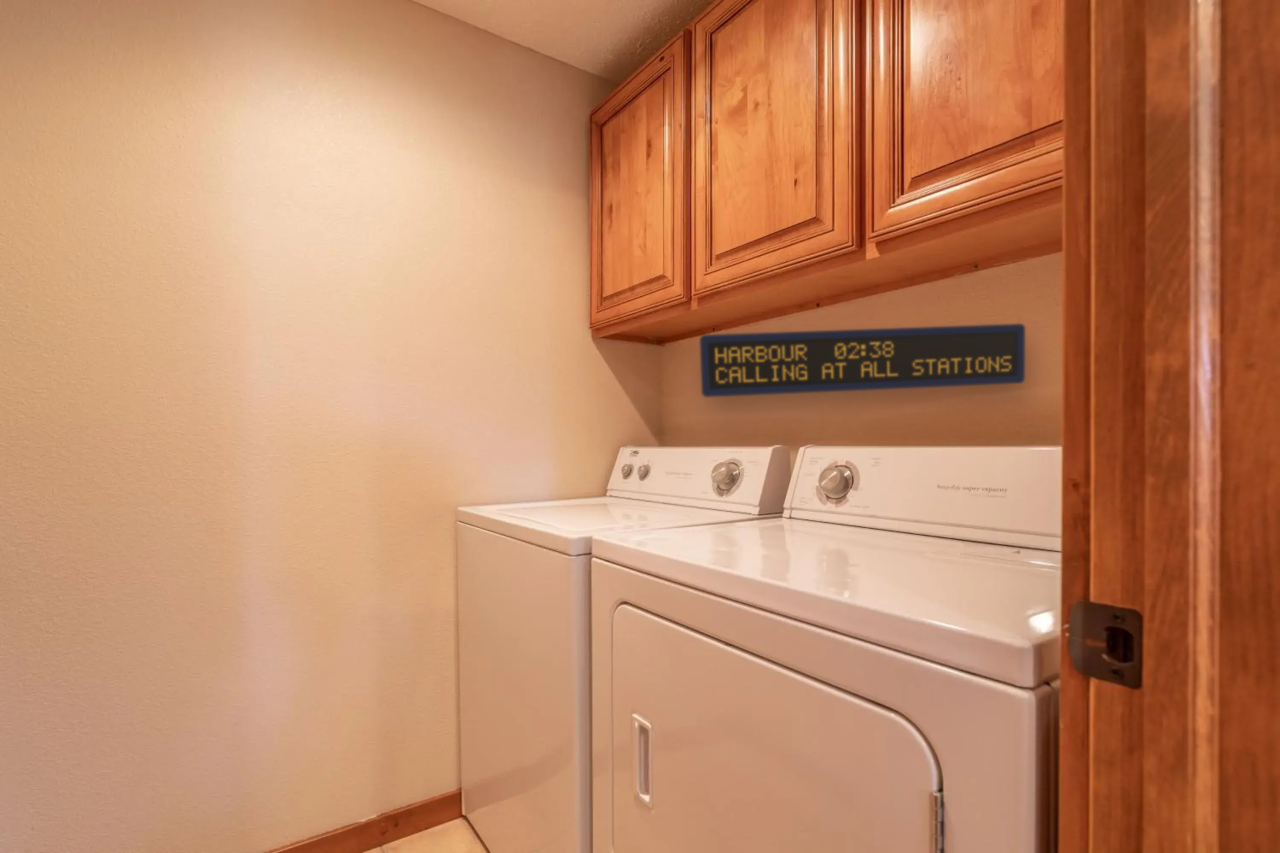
2:38
